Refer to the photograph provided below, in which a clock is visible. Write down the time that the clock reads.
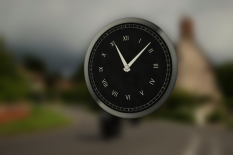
11:08
